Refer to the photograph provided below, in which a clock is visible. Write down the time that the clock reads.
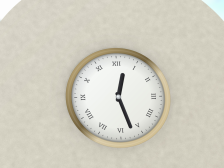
12:27
